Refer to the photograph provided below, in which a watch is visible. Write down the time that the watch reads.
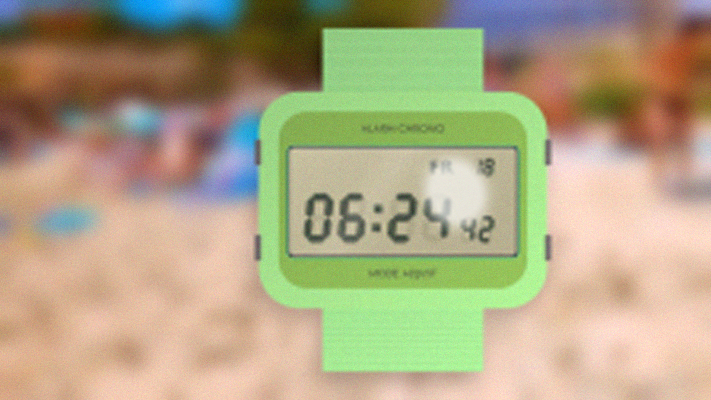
6:24:42
